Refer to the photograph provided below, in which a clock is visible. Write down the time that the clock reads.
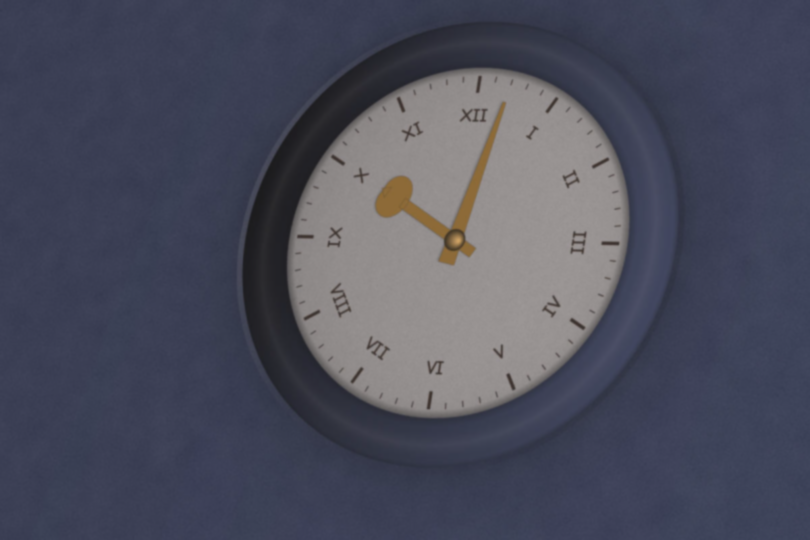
10:02
